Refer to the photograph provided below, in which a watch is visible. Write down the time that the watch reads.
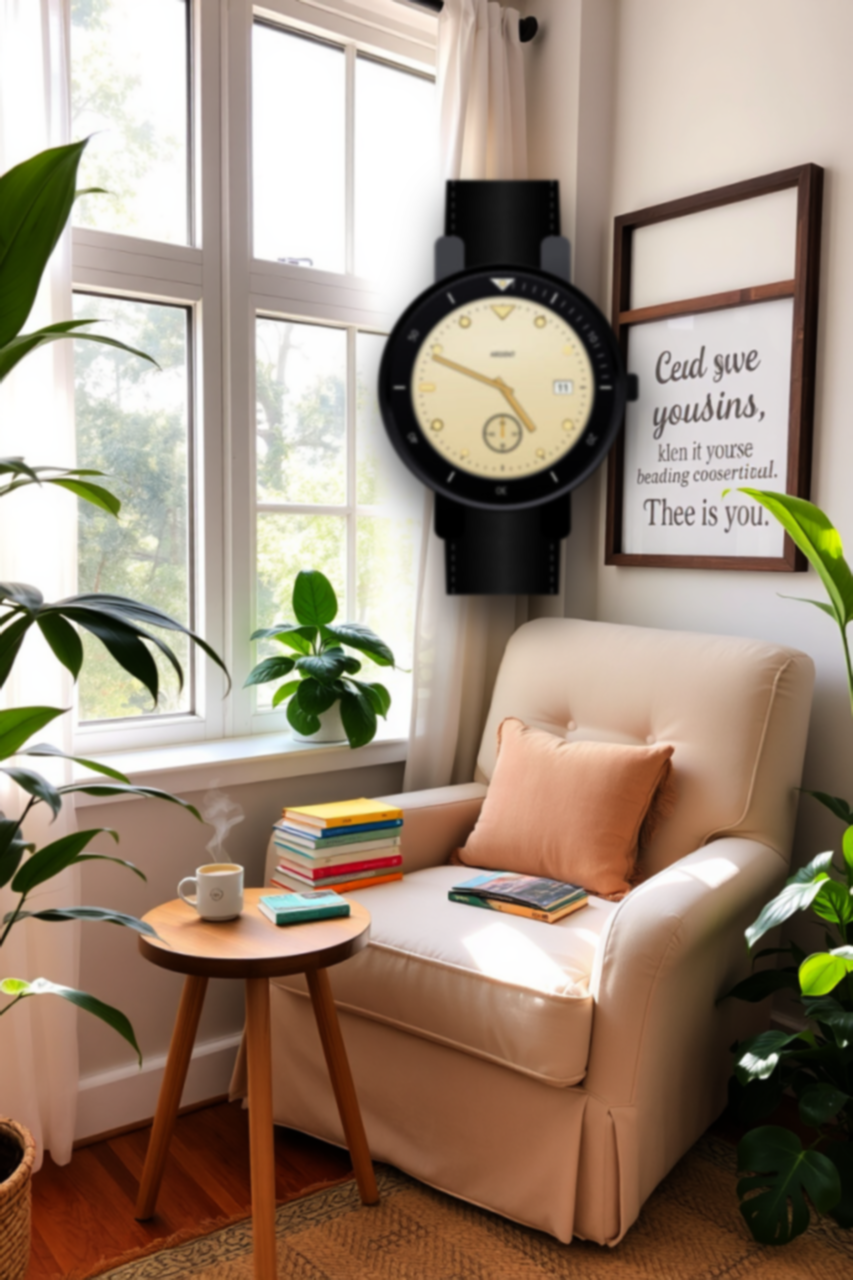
4:49
